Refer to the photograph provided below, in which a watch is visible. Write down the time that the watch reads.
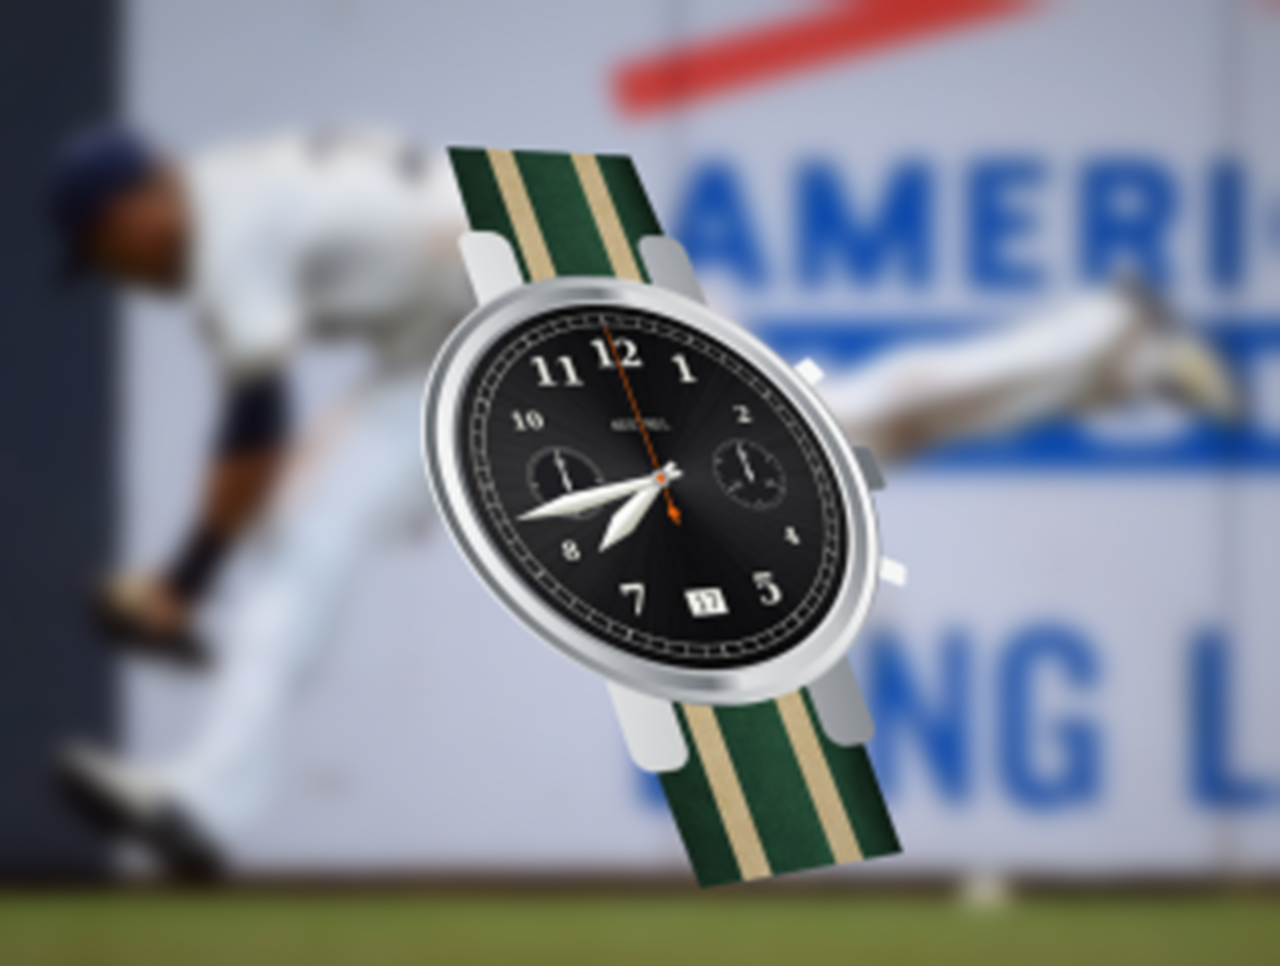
7:43
